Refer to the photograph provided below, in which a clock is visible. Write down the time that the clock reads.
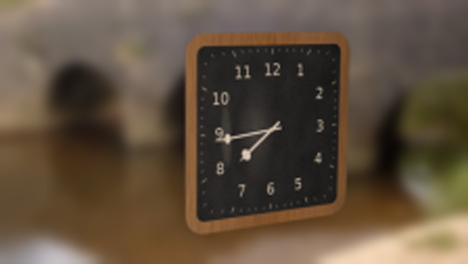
7:44
